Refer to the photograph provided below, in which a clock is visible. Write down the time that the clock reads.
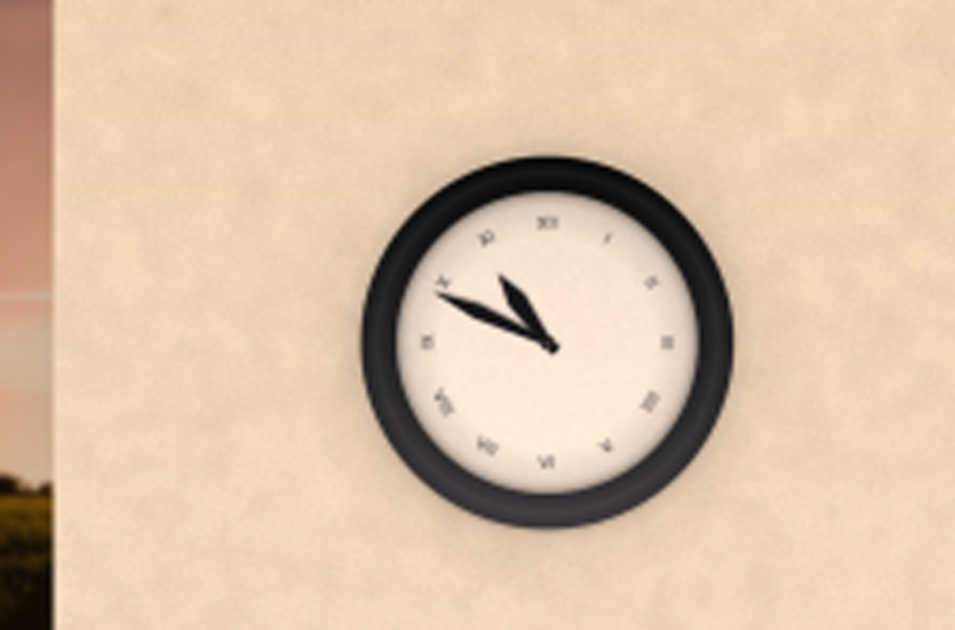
10:49
